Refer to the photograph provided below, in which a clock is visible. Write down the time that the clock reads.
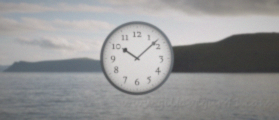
10:08
